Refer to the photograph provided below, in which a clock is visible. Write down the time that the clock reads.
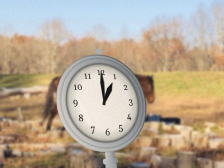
1:00
